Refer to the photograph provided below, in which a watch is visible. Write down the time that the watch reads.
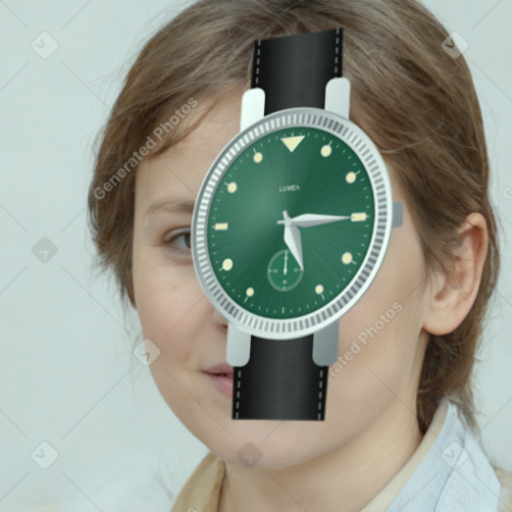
5:15
